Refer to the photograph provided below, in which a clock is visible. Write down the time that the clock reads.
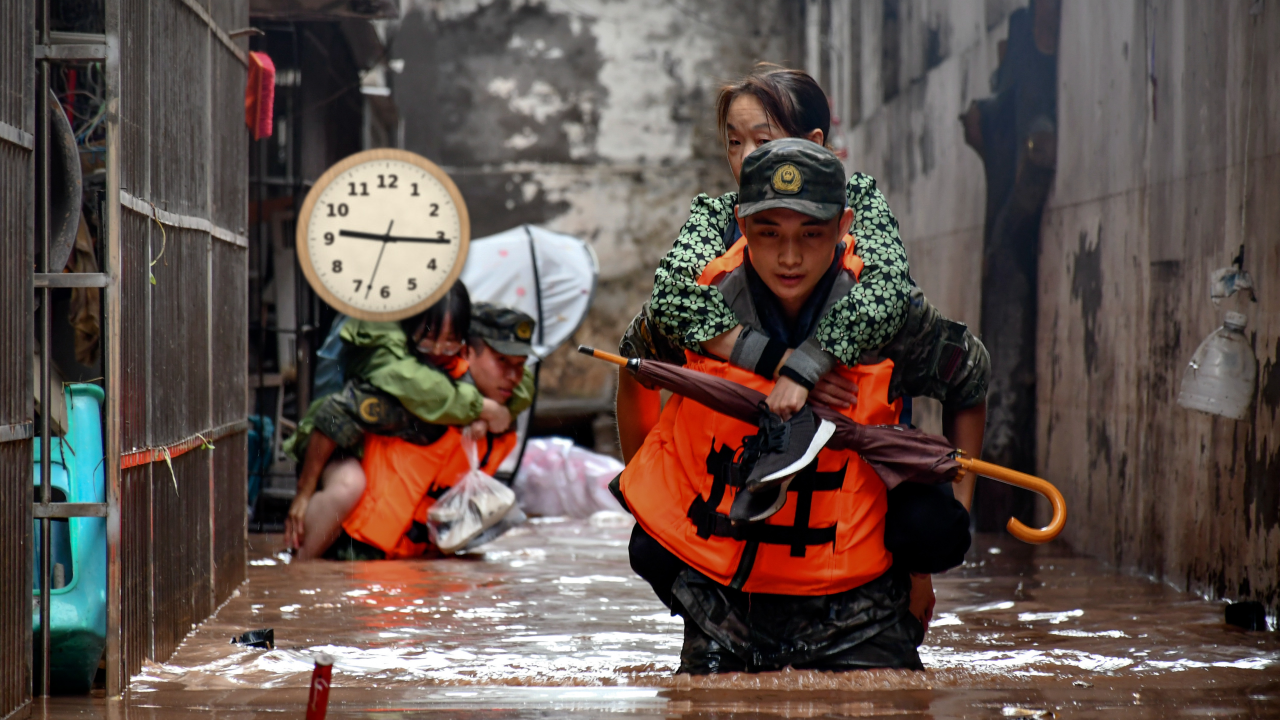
9:15:33
